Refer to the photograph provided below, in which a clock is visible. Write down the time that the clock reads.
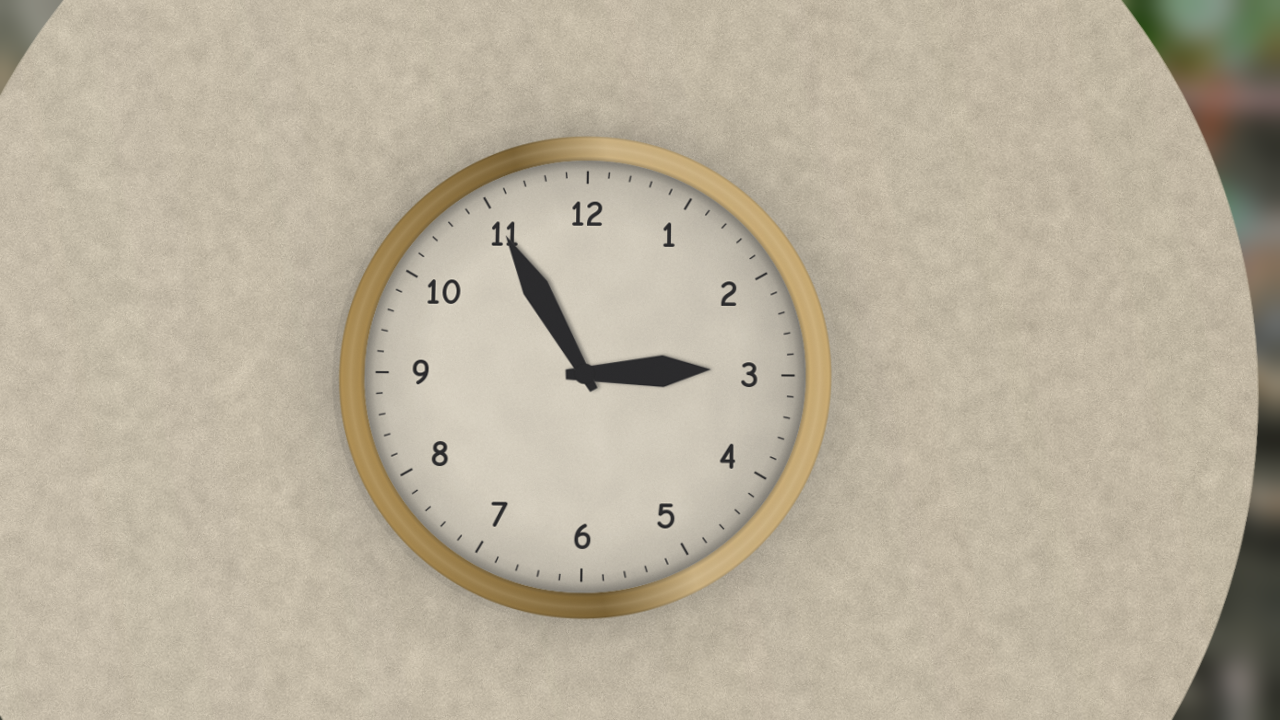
2:55
